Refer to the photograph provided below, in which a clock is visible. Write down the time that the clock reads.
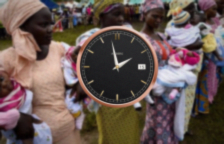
1:58
